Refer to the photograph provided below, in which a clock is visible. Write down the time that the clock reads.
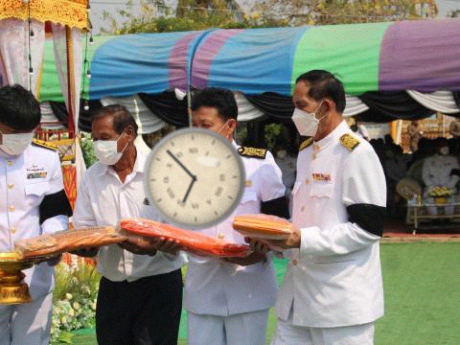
6:53
